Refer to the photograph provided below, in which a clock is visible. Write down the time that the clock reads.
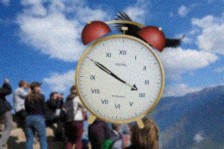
3:50
